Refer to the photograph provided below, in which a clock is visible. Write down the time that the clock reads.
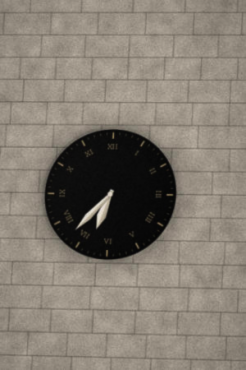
6:37
